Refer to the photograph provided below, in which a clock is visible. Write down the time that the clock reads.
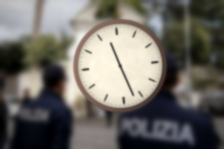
11:27
